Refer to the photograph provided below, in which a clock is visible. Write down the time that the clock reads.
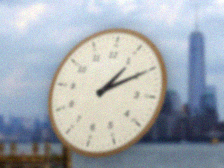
1:10
